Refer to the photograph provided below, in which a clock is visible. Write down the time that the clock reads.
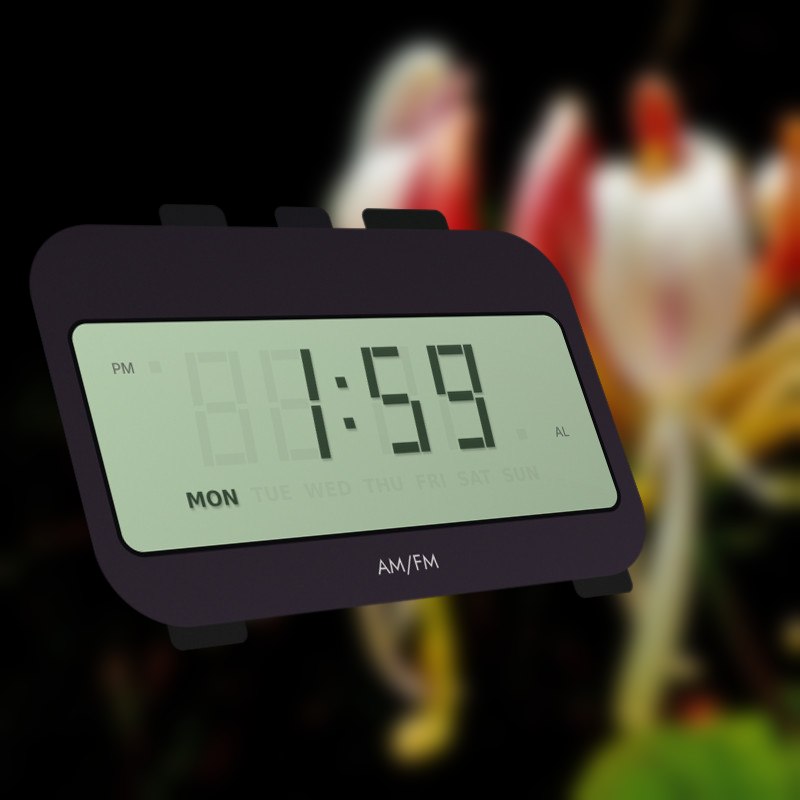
1:59
